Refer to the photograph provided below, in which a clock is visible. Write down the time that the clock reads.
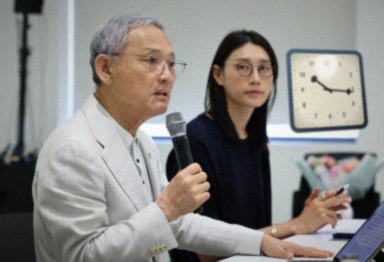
10:16
